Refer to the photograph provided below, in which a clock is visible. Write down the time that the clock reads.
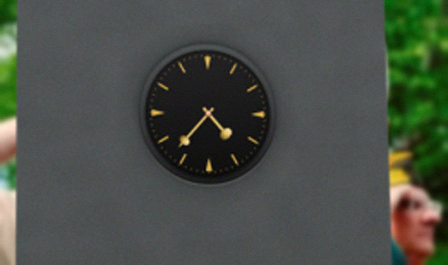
4:37
